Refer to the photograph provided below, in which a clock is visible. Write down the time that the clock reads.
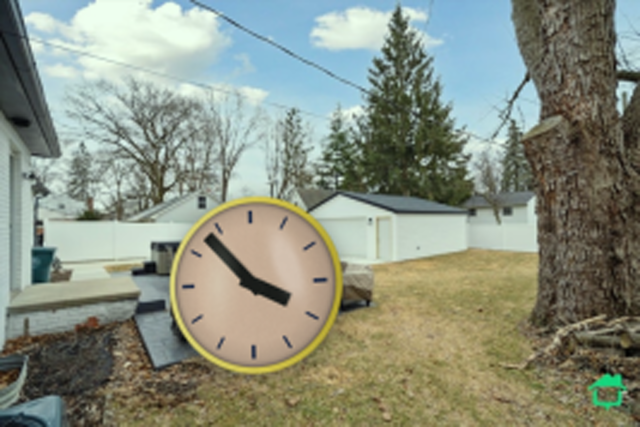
3:53
